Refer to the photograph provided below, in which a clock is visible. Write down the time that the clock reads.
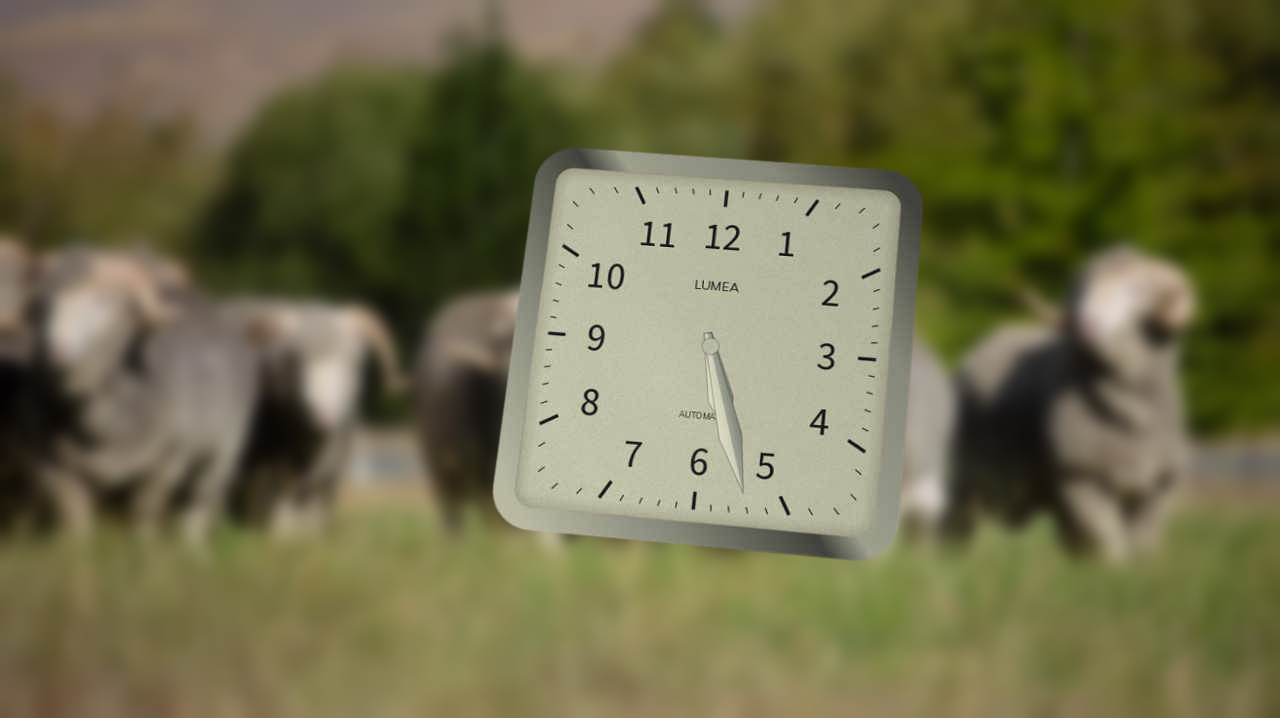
5:27
